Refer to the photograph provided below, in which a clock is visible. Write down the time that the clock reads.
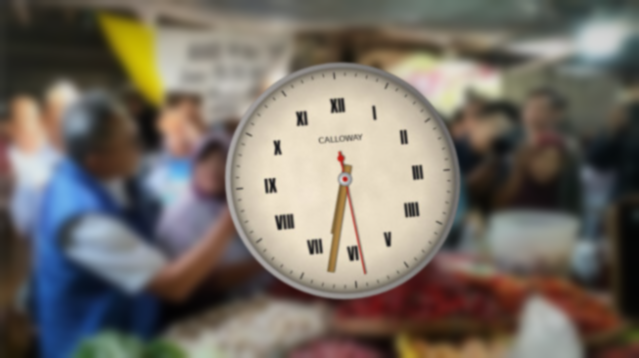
6:32:29
